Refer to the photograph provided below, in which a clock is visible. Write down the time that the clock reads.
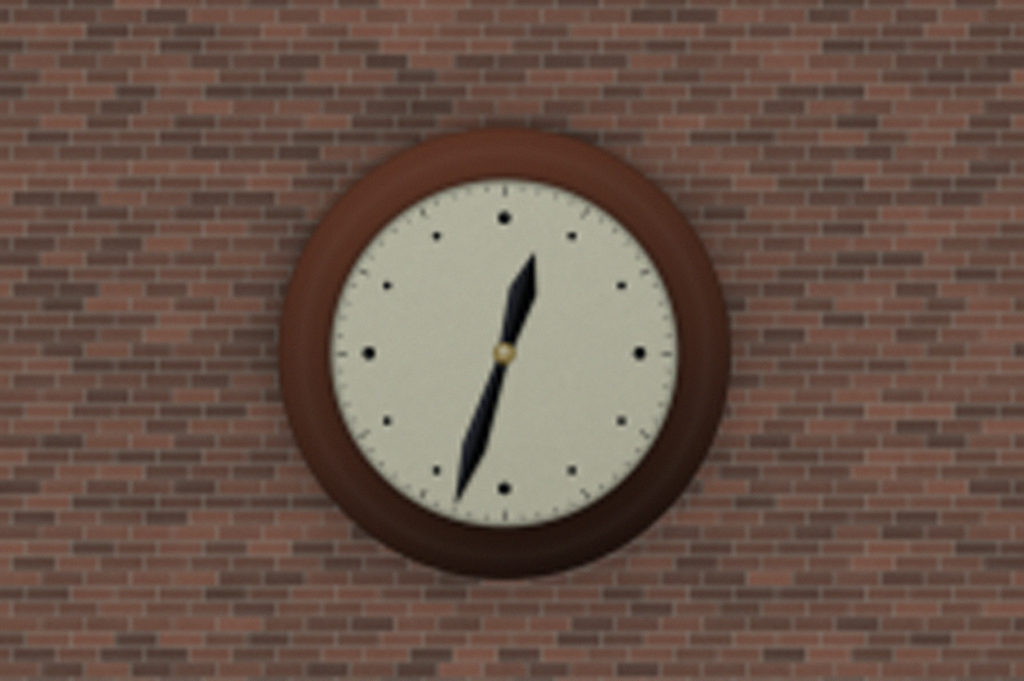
12:33
